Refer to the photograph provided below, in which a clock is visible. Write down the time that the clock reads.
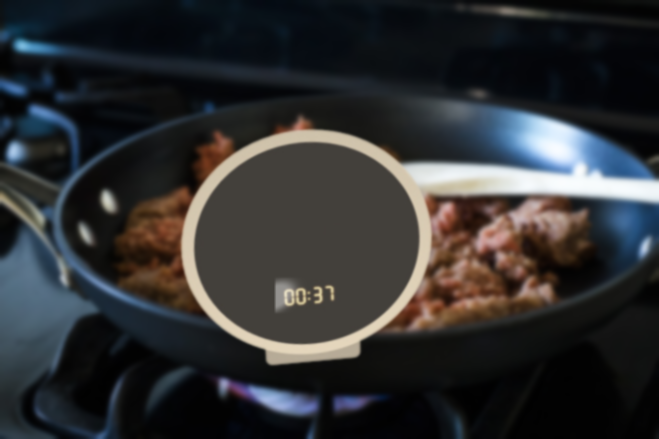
0:37
